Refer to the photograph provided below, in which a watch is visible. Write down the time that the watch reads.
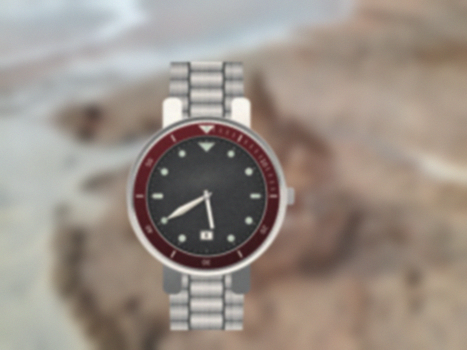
5:40
